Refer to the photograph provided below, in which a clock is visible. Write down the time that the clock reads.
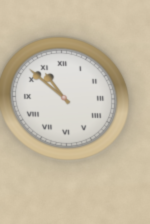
10:52
